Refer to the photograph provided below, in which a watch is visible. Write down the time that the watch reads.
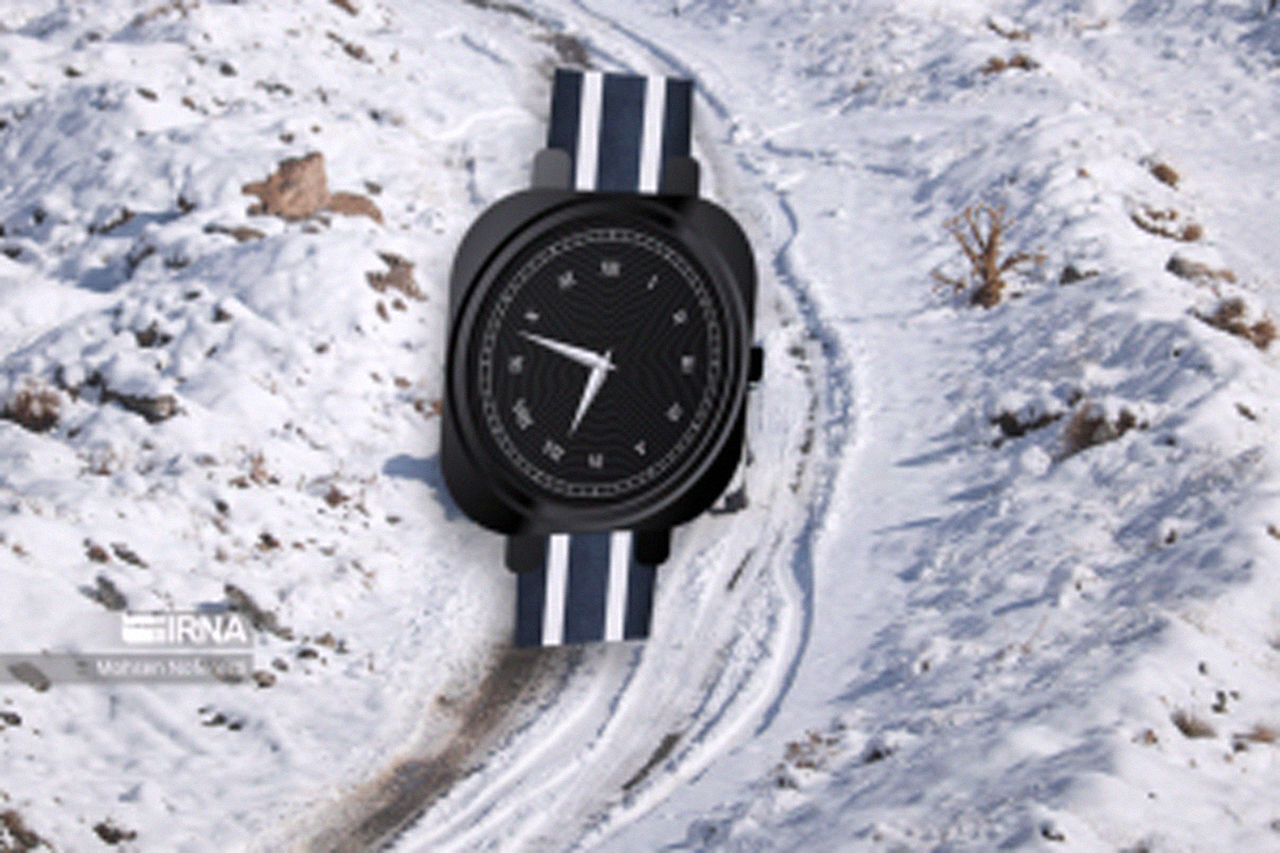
6:48
